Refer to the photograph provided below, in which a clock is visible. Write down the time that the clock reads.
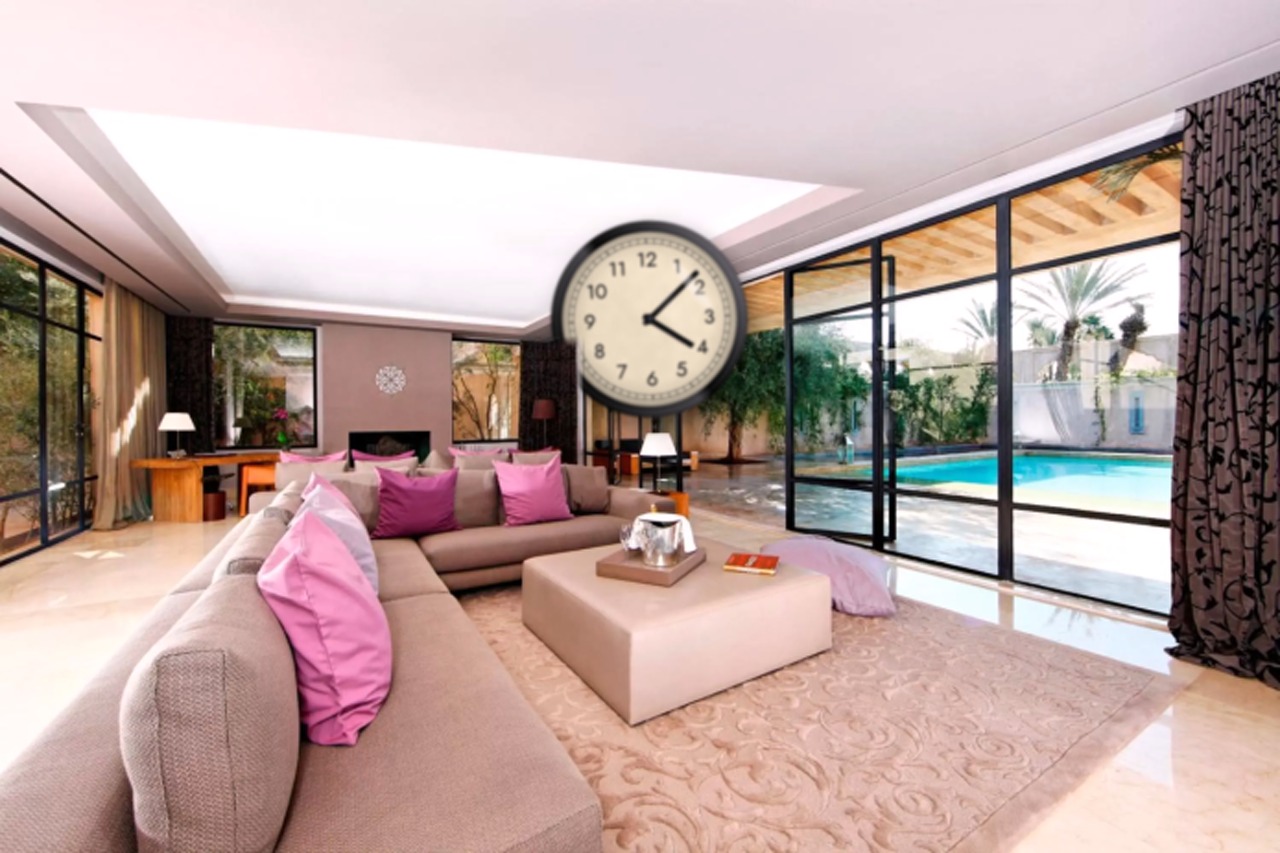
4:08
